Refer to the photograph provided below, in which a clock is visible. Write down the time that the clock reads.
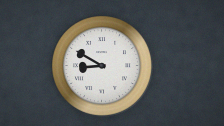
8:50
